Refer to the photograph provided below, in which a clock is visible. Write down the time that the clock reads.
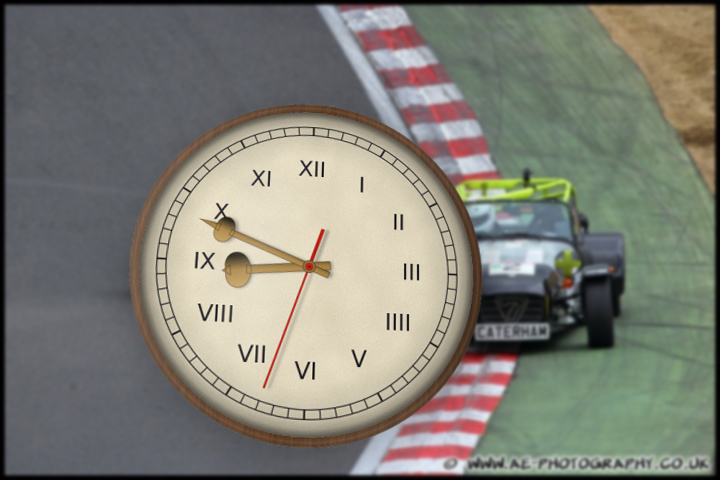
8:48:33
